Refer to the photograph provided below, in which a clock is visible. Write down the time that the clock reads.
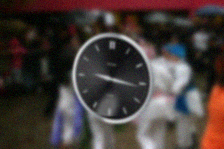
9:16
